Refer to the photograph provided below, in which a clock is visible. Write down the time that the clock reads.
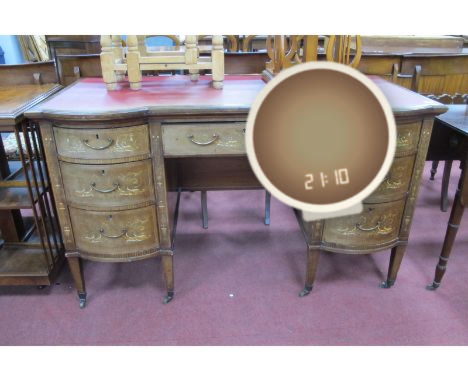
21:10
